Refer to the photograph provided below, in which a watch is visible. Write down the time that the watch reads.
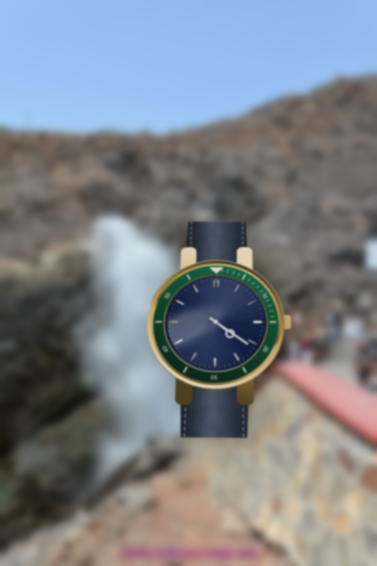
4:21
